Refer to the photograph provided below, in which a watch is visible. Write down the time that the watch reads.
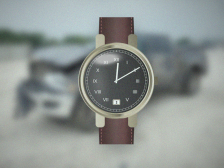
12:10
